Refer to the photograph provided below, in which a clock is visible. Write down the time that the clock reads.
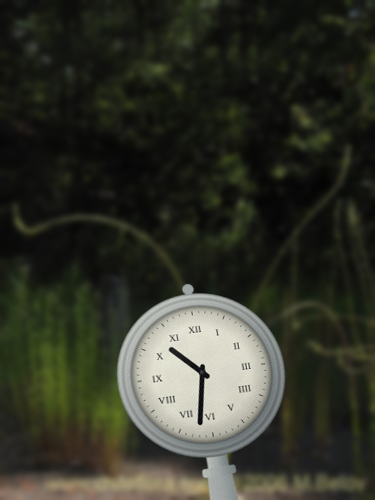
10:32
